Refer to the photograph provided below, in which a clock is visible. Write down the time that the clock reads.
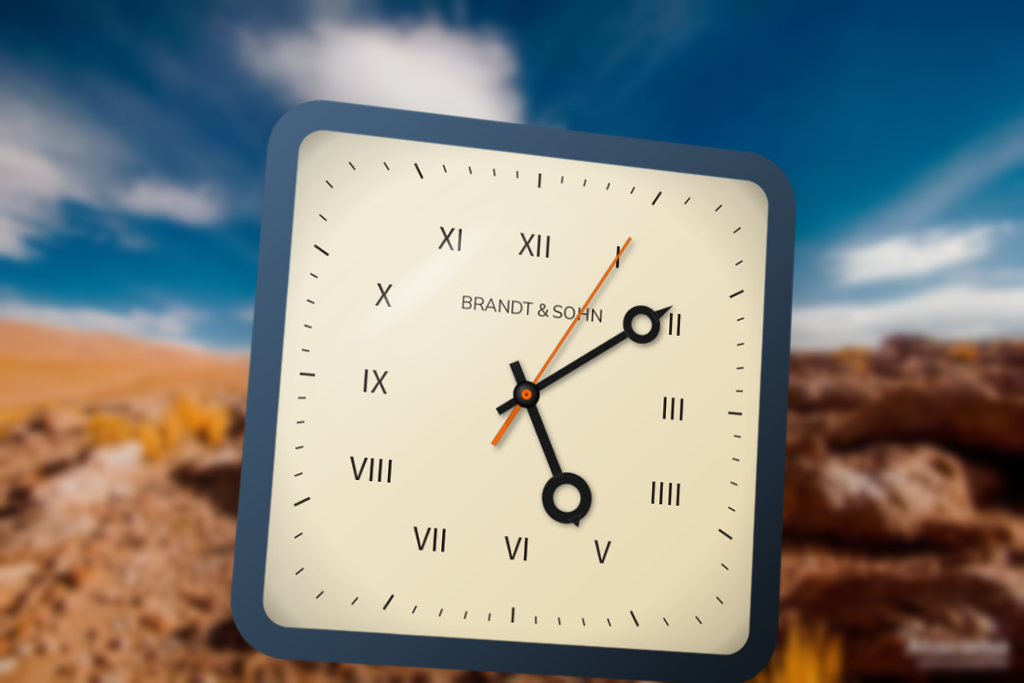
5:09:05
